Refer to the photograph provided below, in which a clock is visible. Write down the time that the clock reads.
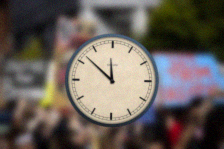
11:52
